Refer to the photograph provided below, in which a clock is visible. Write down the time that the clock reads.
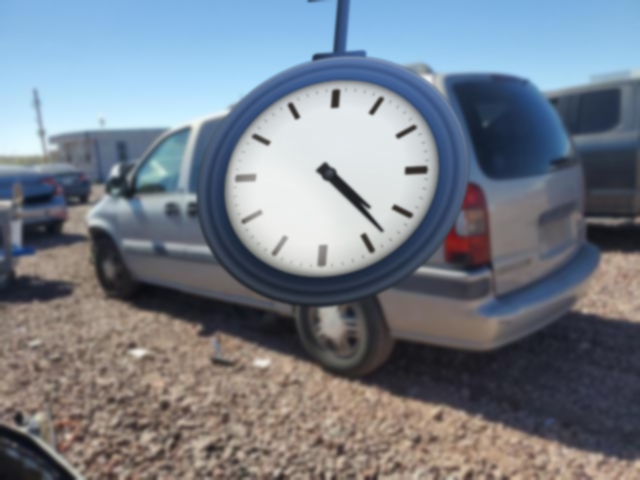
4:23
